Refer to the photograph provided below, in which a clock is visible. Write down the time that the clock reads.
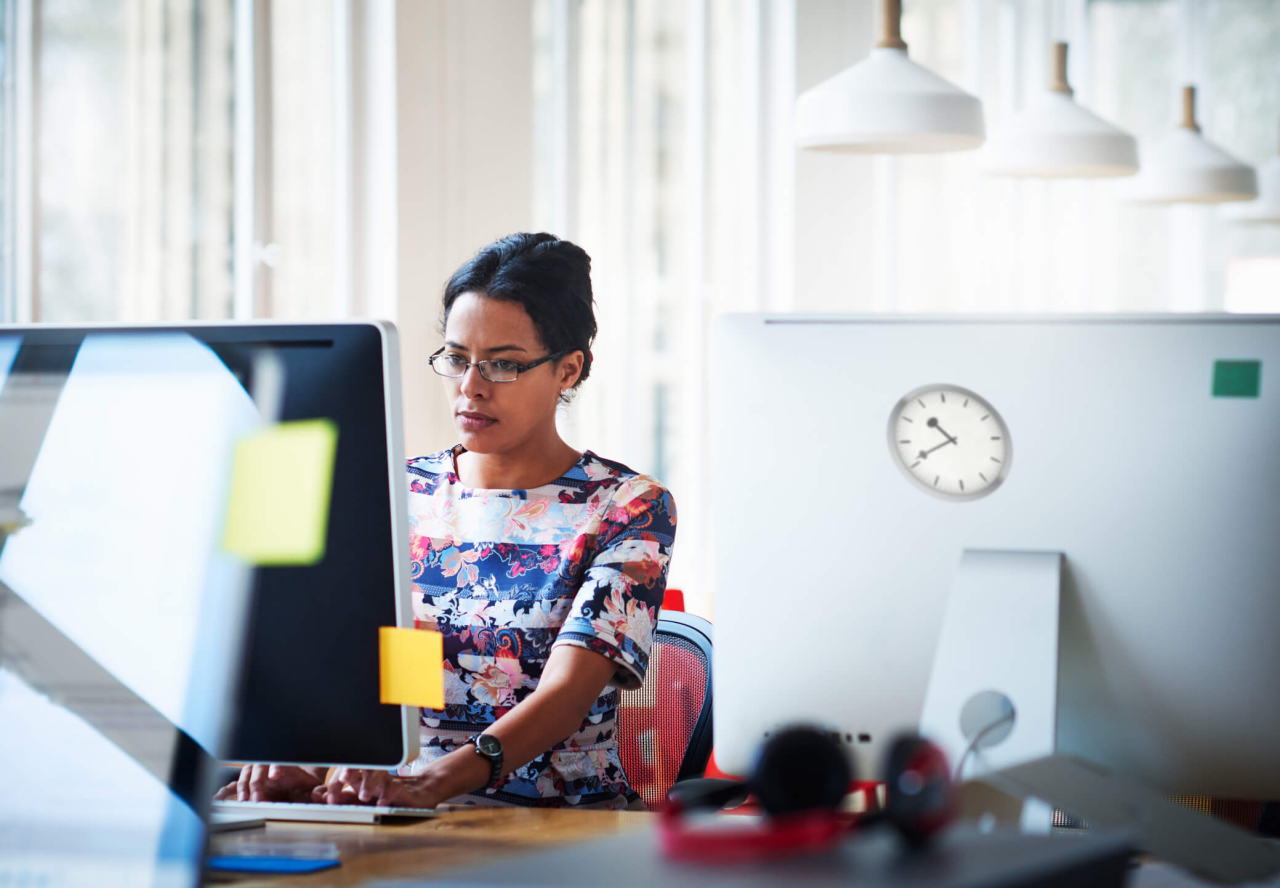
10:41
